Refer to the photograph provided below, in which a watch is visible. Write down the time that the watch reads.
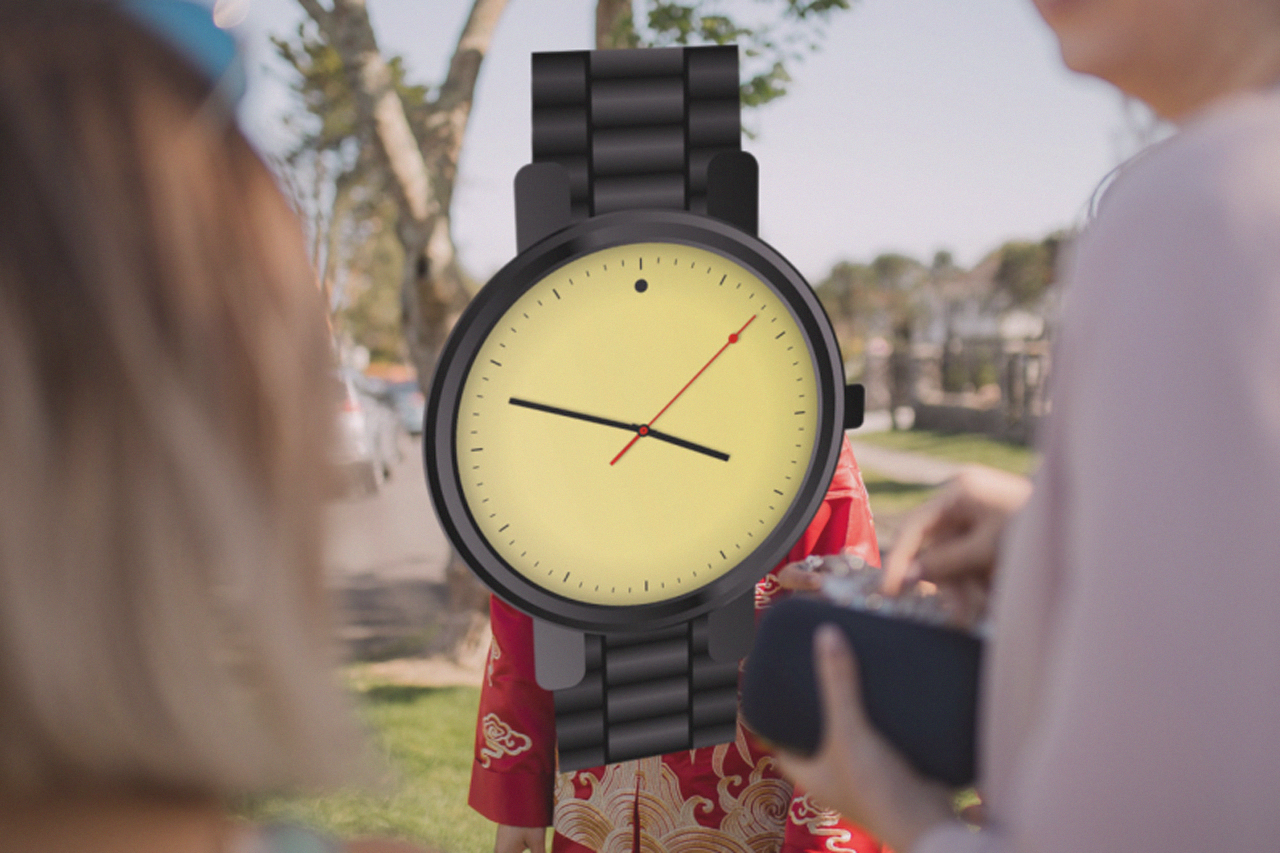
3:48:08
